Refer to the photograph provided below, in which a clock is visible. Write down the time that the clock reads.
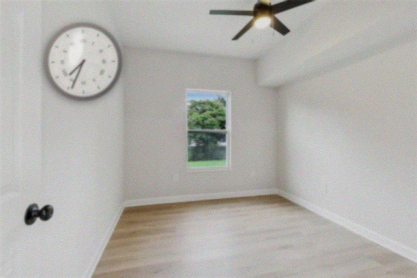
7:34
